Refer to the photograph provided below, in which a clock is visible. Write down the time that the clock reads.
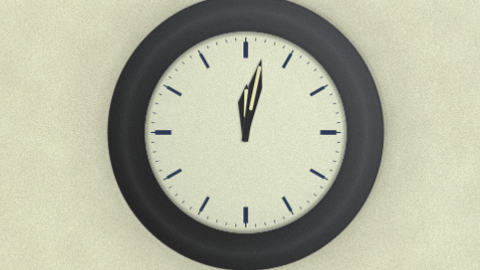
12:02
